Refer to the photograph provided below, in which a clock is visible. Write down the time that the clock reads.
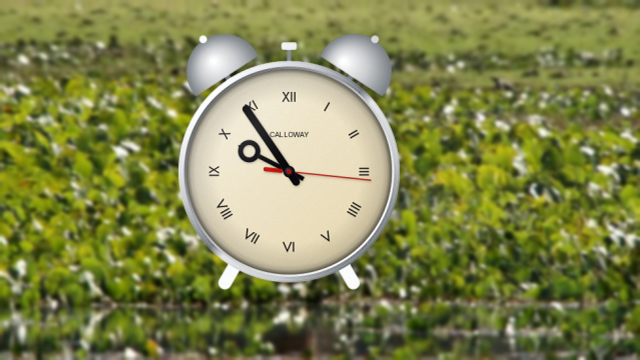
9:54:16
